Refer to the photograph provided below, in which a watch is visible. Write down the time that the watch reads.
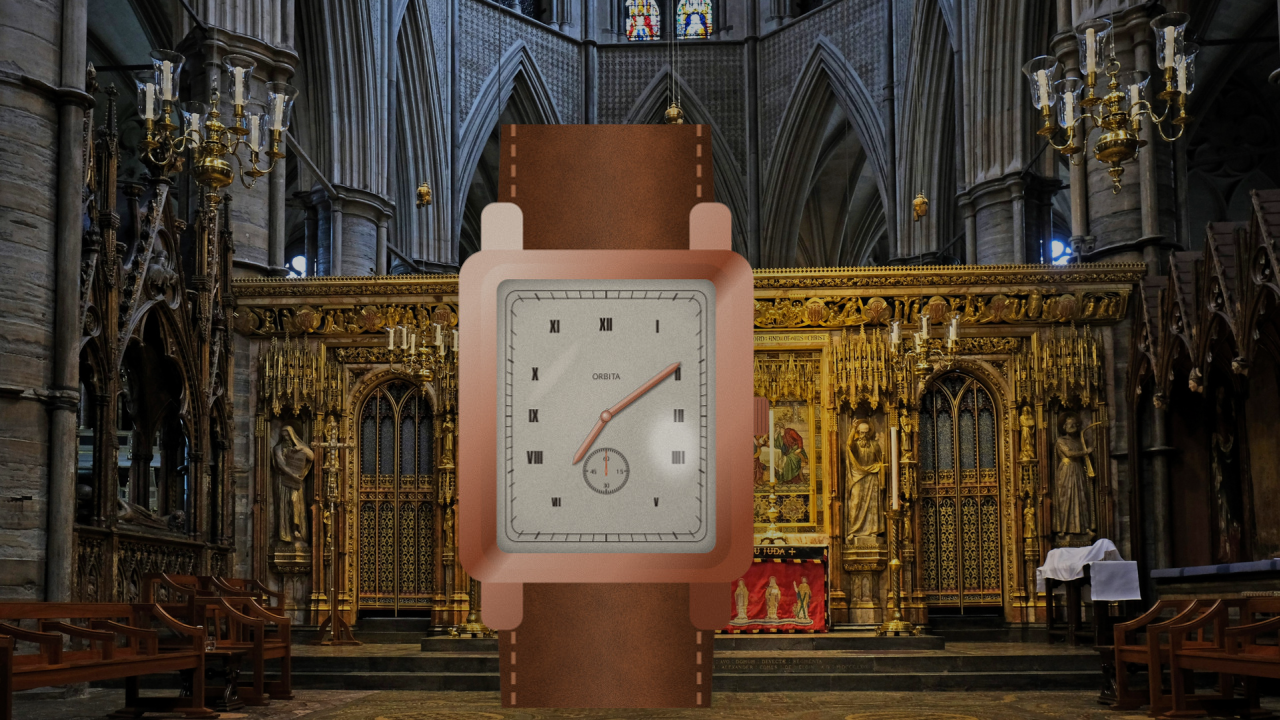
7:09
